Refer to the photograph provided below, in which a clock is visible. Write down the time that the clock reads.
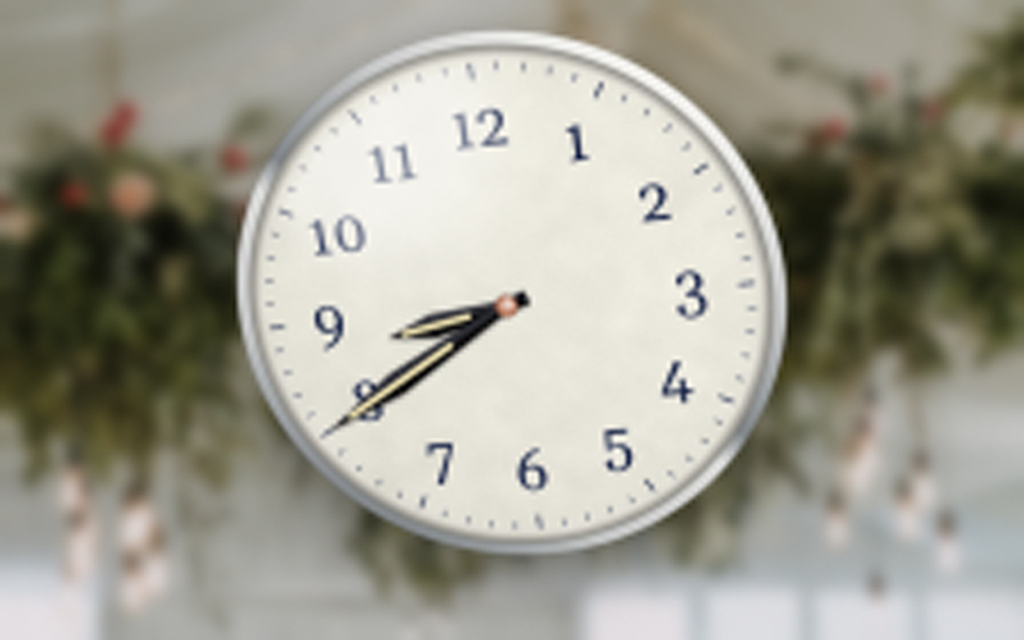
8:40
